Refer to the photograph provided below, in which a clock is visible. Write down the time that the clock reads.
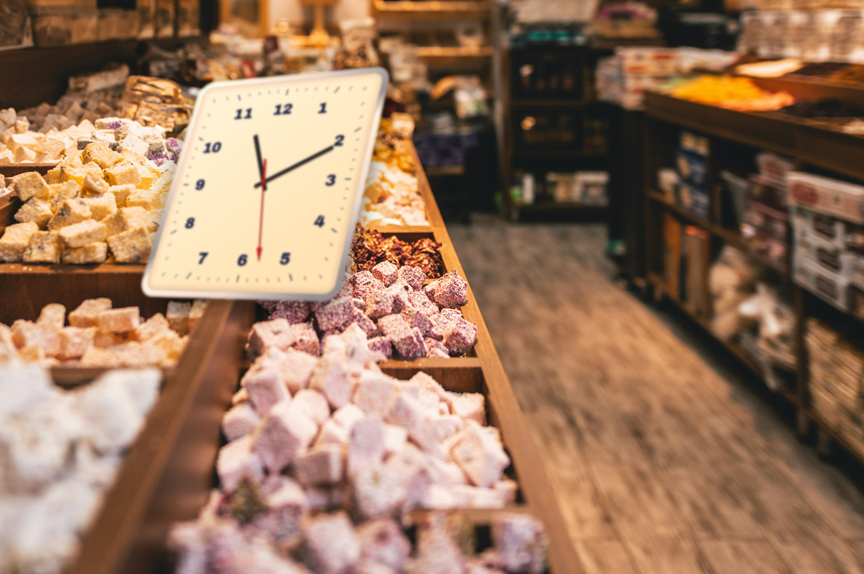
11:10:28
